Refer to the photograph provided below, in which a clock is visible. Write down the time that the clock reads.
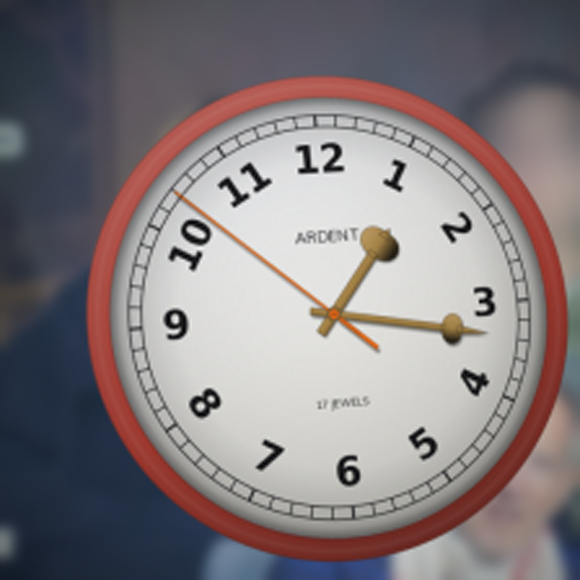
1:16:52
